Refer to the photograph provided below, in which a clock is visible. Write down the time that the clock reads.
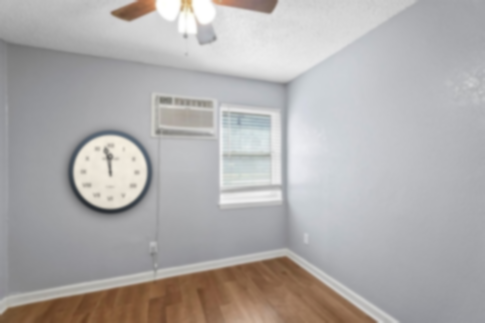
11:58
